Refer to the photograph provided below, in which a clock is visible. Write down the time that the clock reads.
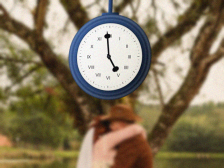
4:59
